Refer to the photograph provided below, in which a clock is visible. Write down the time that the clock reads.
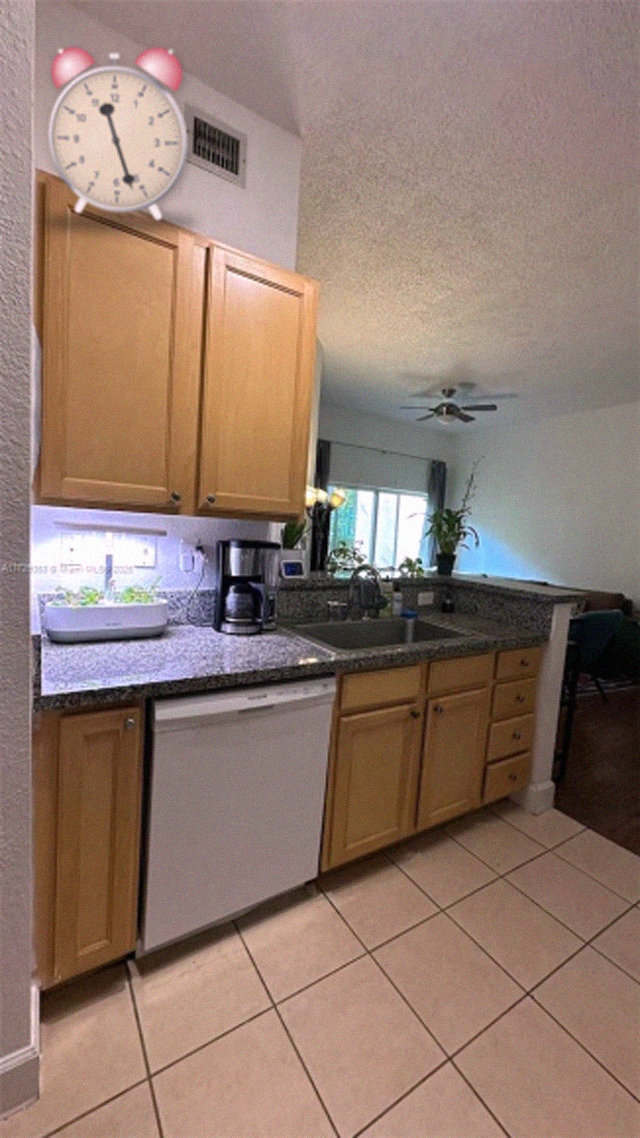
11:27
